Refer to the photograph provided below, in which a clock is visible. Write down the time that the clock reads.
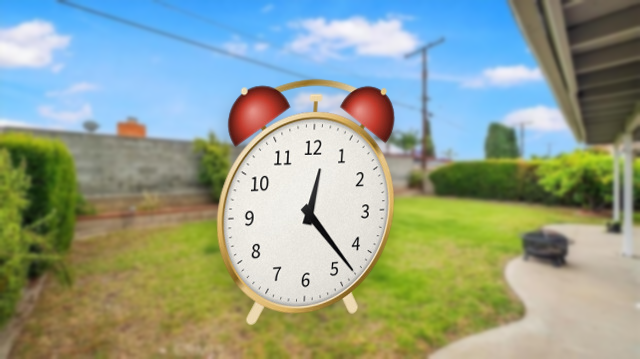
12:23
